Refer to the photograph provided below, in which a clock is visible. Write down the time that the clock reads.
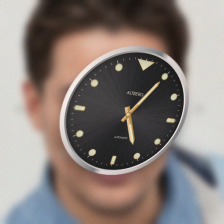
5:05
